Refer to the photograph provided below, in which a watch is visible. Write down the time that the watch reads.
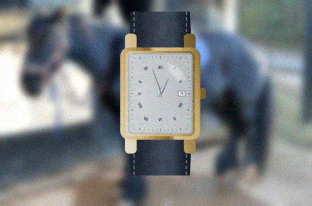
12:57
